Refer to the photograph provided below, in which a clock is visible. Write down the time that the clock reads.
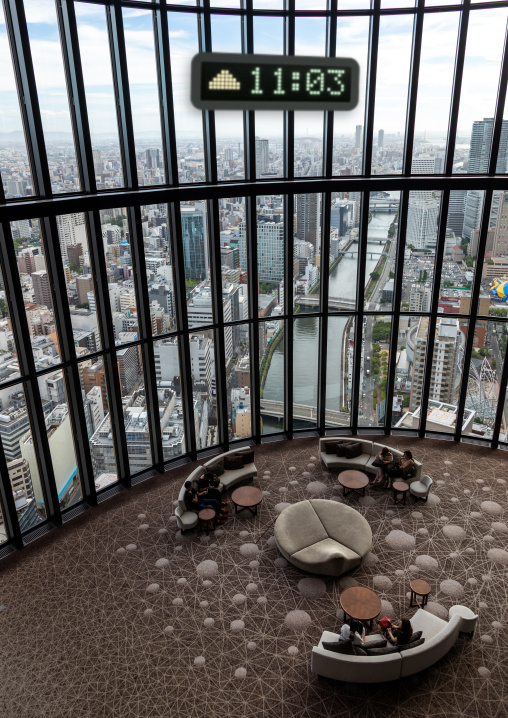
11:03
